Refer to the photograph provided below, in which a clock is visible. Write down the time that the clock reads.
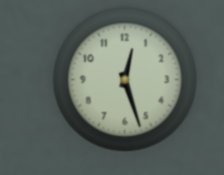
12:27
